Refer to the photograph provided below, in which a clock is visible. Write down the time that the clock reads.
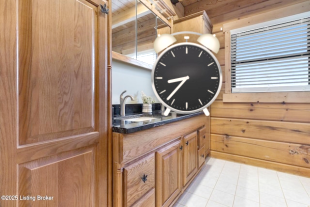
8:37
